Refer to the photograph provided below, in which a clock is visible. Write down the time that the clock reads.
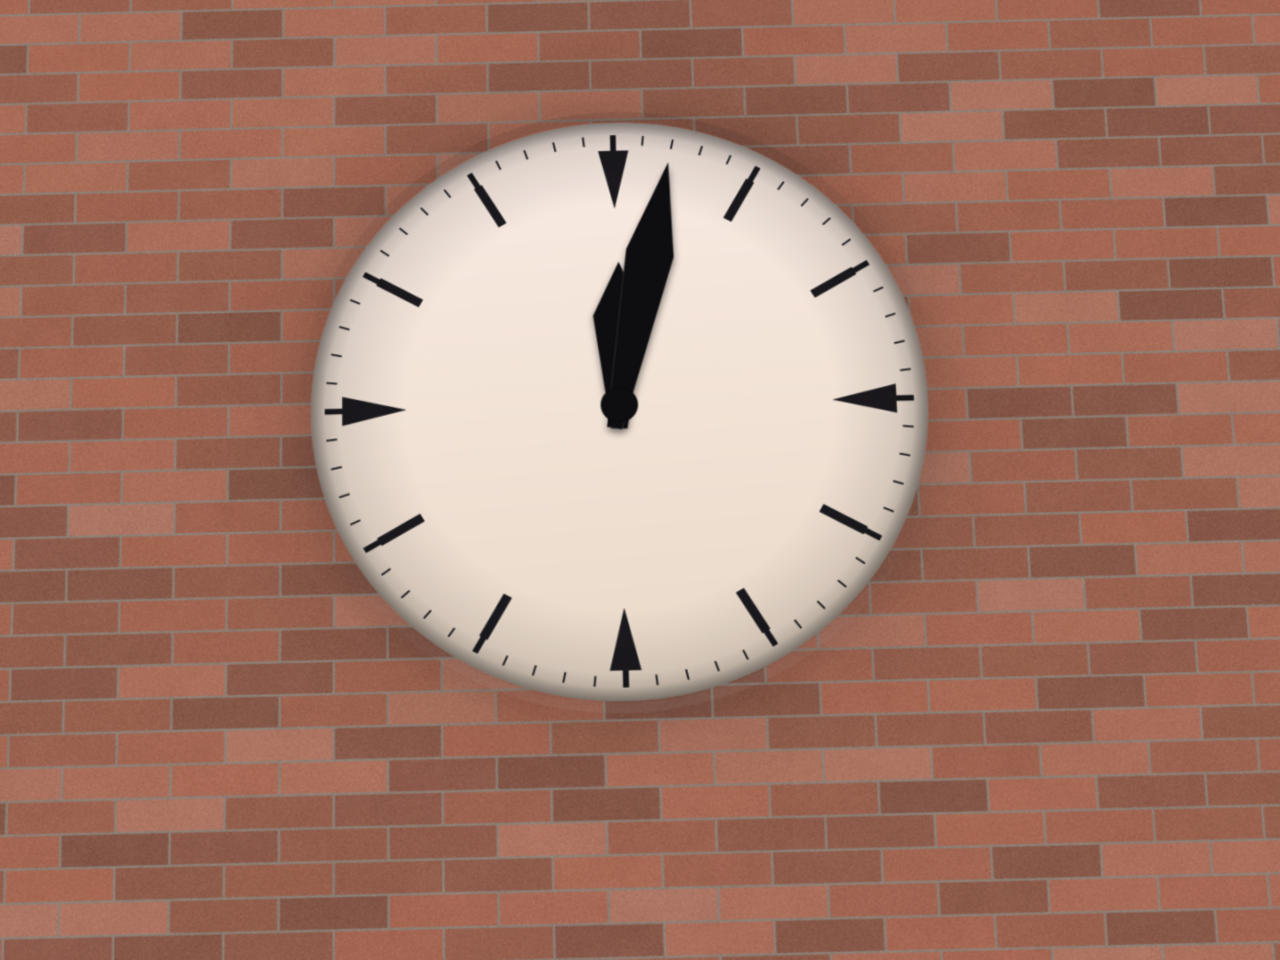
12:02
